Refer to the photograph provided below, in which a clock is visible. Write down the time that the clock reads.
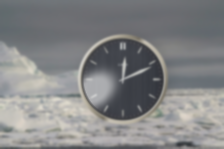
12:11
